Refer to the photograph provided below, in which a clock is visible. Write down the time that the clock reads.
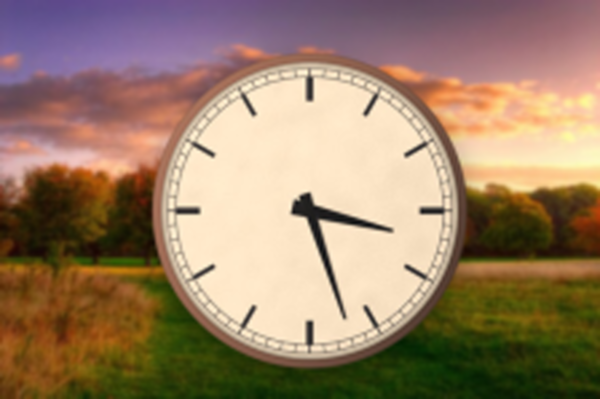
3:27
